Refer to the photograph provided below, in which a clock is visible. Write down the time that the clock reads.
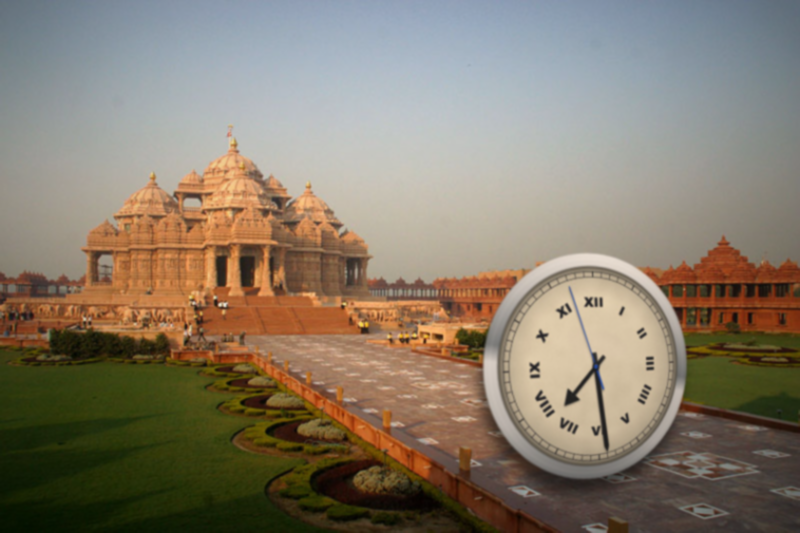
7:28:57
